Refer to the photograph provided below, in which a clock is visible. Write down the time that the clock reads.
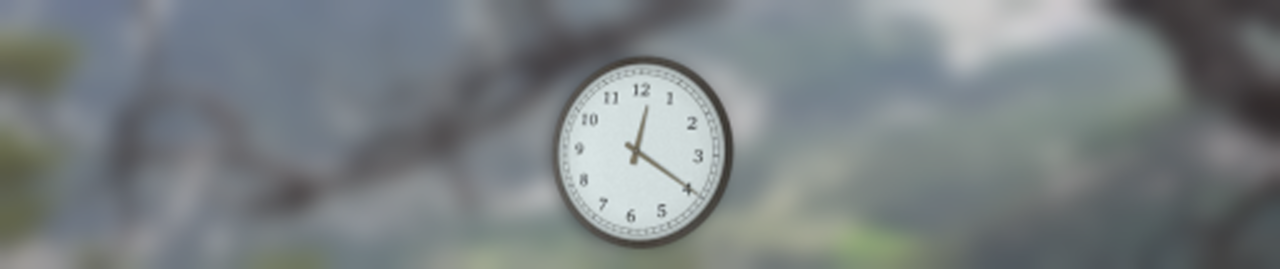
12:20
